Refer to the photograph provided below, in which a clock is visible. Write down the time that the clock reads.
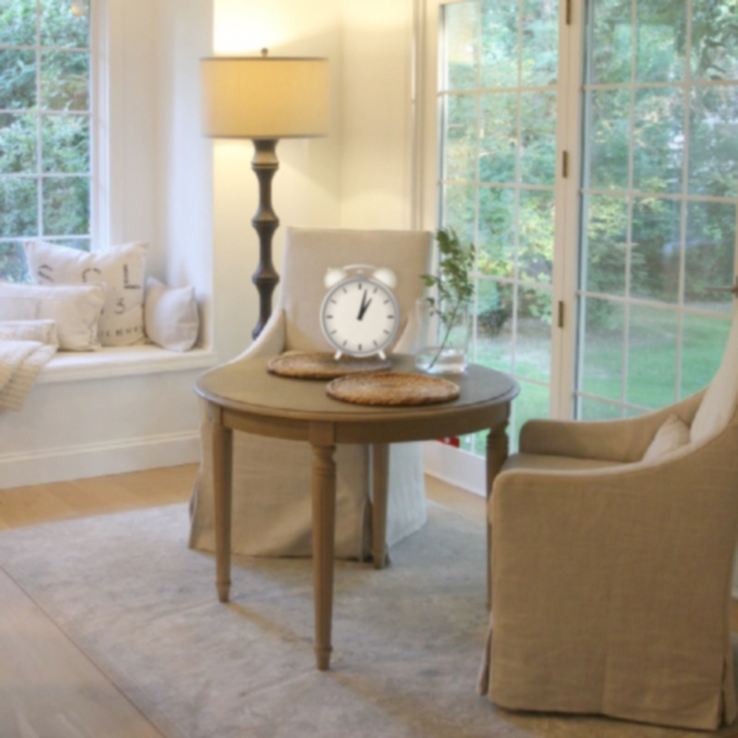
1:02
